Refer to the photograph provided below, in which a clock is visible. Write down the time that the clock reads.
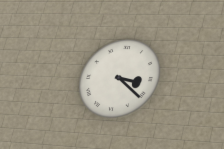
3:21
